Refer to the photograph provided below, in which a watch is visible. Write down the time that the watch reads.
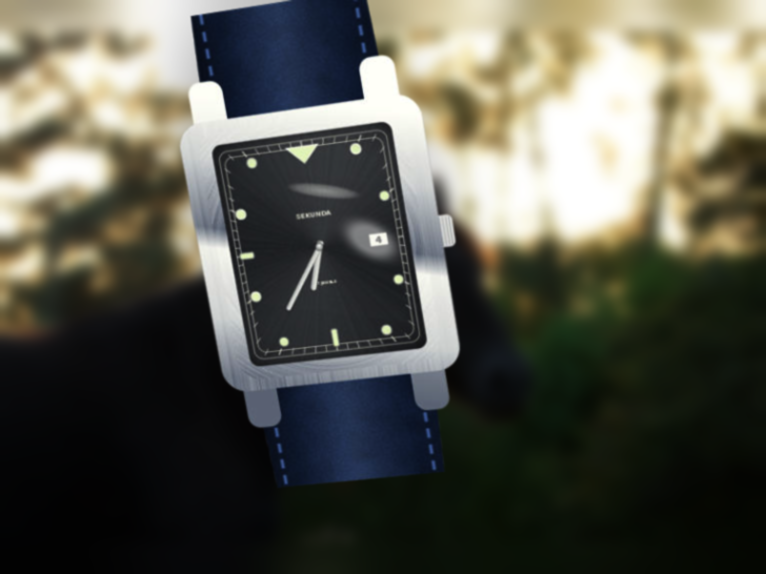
6:36
